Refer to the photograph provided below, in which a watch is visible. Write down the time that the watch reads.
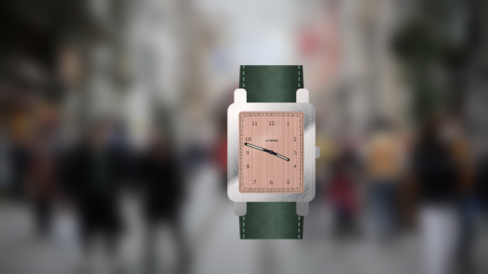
3:48
